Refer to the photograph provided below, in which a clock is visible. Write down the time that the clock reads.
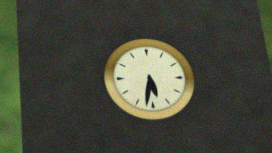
5:32
